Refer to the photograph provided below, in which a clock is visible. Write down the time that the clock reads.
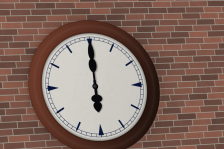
6:00
